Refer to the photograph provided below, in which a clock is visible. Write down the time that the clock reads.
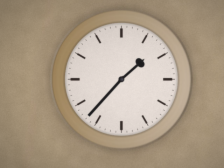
1:37
